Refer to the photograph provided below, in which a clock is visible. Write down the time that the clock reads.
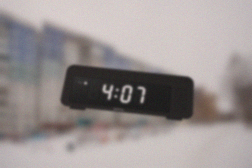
4:07
